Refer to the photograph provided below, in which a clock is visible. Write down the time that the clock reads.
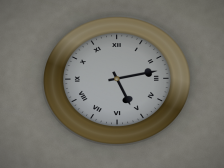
5:13
